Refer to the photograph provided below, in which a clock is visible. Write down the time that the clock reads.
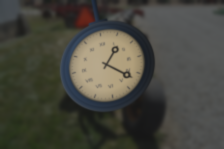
1:22
